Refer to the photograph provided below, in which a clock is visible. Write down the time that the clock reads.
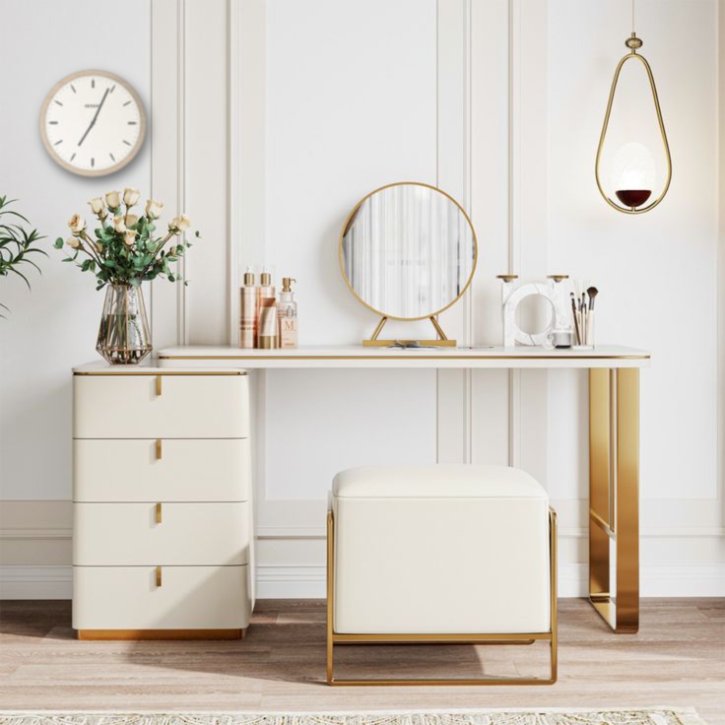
7:04
